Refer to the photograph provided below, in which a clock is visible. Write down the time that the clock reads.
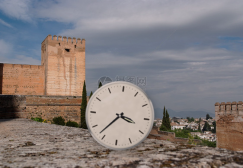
3:37
